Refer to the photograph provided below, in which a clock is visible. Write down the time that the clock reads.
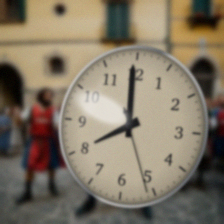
7:59:26
